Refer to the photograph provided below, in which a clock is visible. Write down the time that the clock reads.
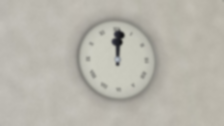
12:01
